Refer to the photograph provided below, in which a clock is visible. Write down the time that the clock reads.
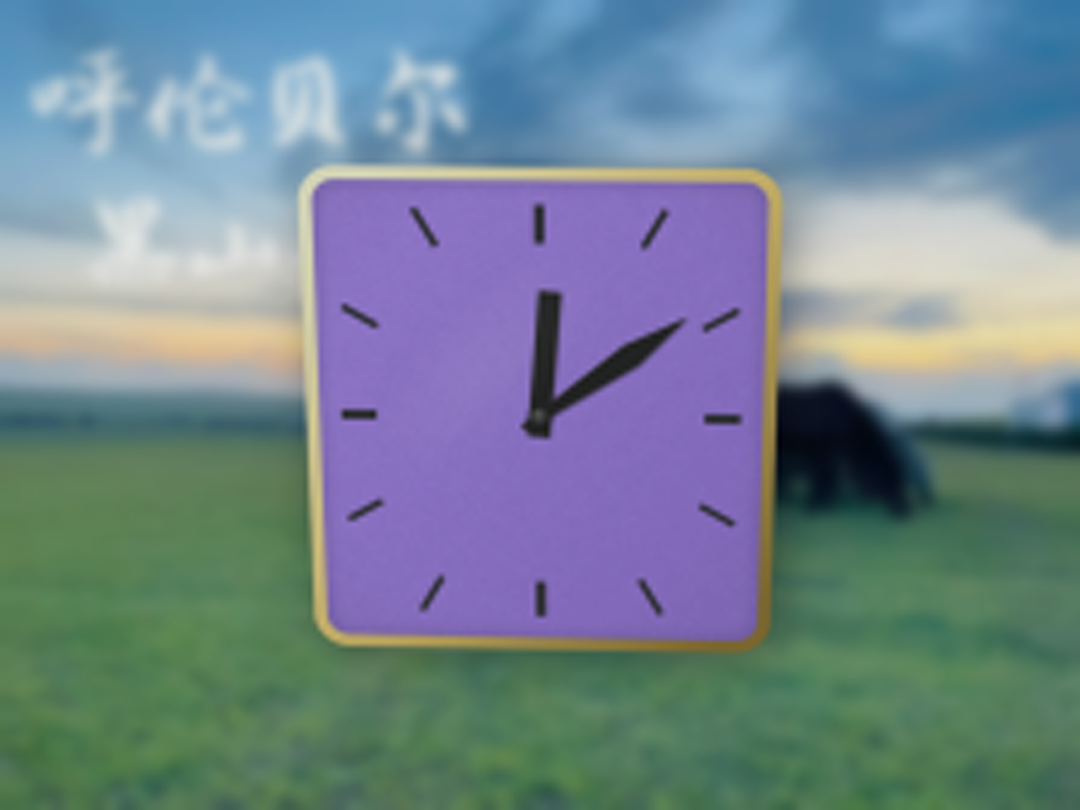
12:09
